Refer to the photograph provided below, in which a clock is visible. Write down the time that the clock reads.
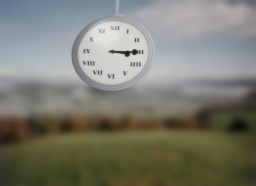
3:15
